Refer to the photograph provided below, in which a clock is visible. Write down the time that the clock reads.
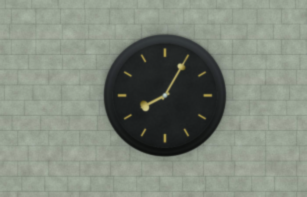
8:05
